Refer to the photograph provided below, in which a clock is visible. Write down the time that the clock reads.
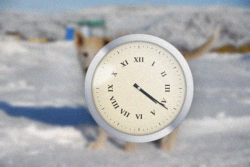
4:21
